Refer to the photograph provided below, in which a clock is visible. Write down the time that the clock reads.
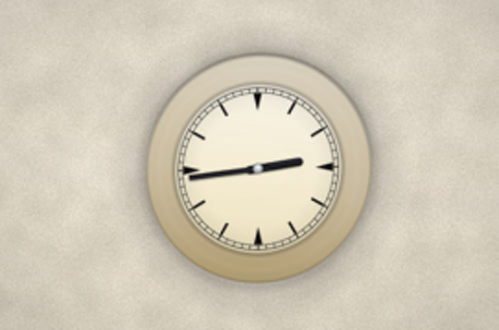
2:44
